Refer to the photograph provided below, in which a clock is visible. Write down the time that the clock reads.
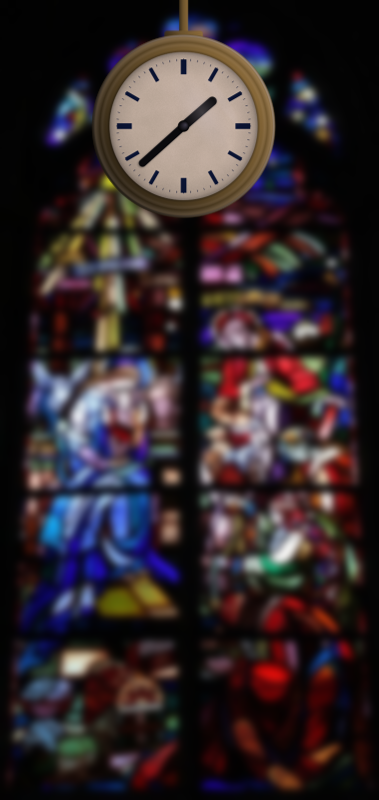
1:38
